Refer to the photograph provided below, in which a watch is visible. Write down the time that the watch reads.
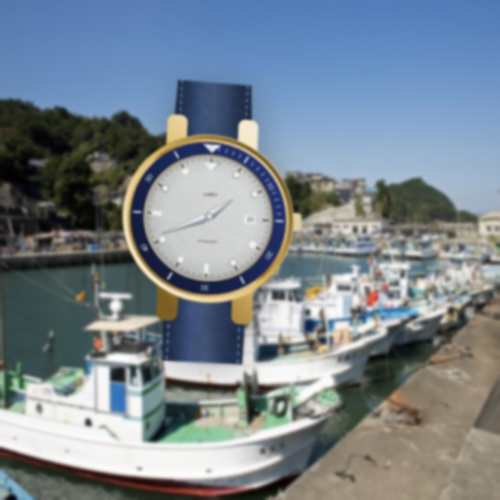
1:41
